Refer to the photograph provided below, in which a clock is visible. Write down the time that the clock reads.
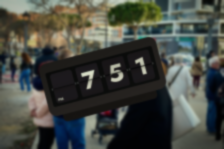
7:51
